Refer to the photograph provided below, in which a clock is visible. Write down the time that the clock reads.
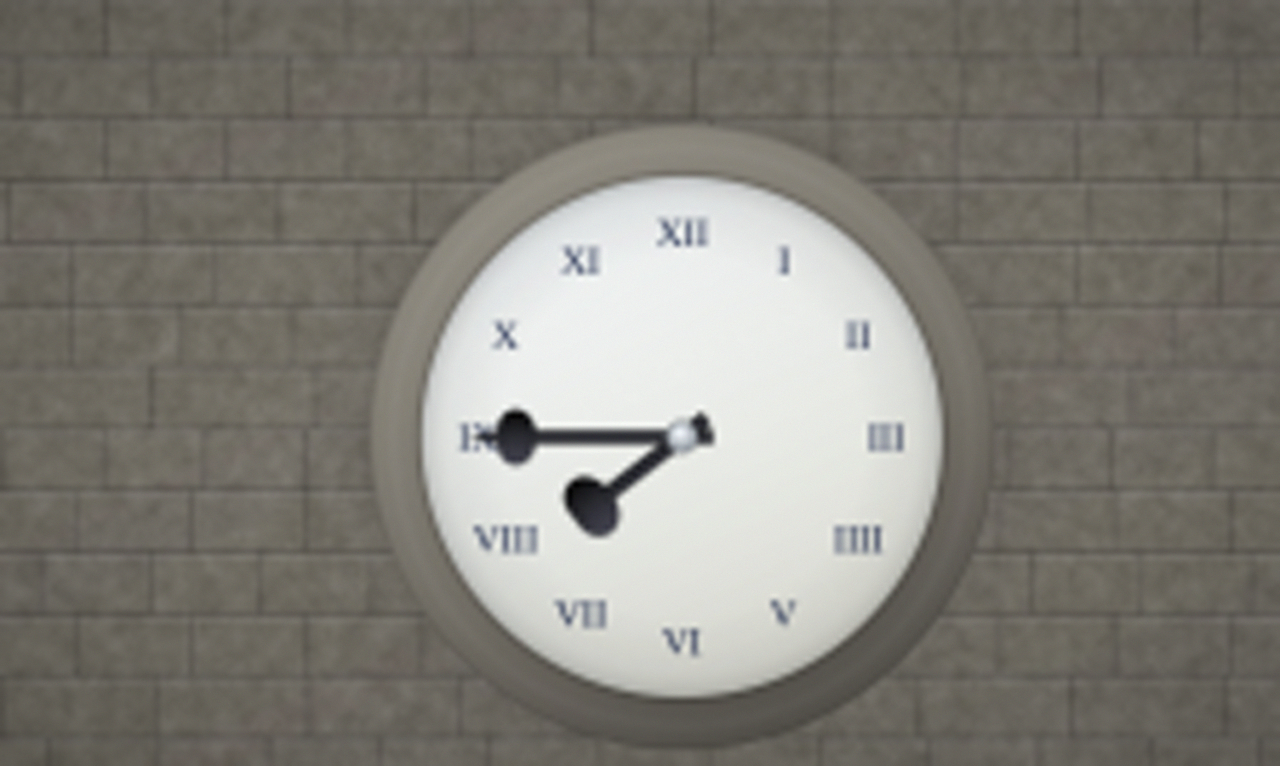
7:45
